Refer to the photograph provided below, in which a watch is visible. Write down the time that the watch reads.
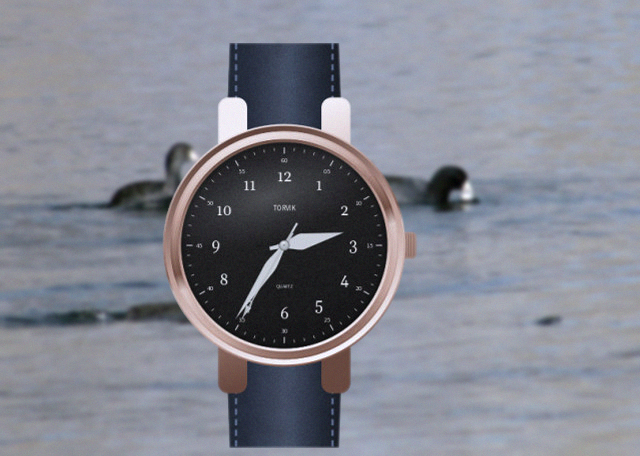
2:35:35
